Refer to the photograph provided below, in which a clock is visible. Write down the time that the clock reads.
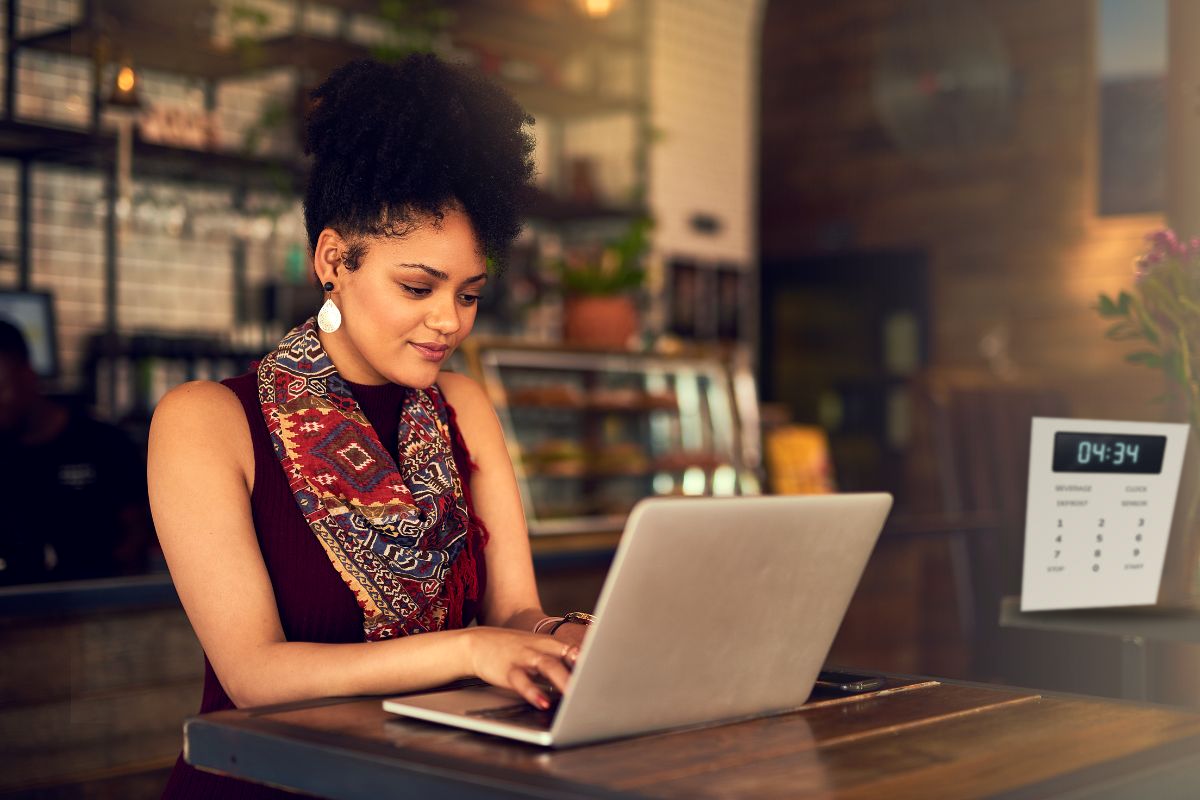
4:34
